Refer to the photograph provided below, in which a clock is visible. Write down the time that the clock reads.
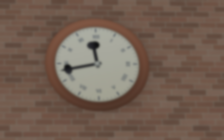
11:43
